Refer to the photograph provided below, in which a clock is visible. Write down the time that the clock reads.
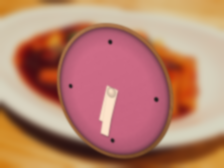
6:32
